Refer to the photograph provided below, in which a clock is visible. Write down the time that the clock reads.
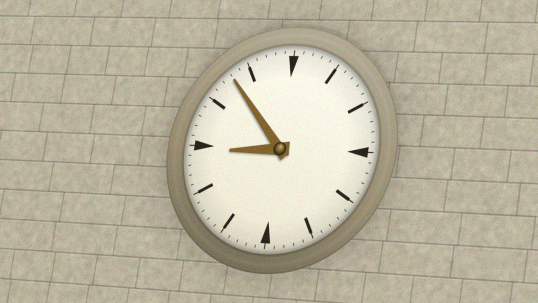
8:53
